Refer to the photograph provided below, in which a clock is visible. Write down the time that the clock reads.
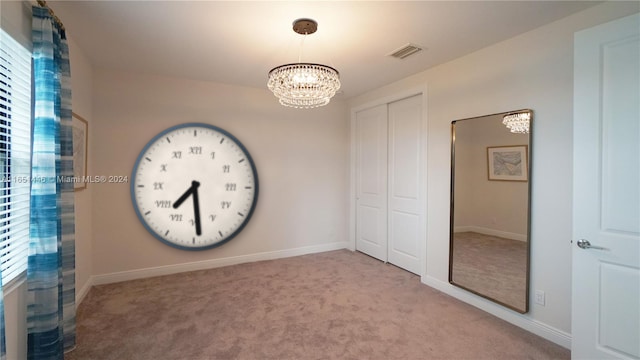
7:29
